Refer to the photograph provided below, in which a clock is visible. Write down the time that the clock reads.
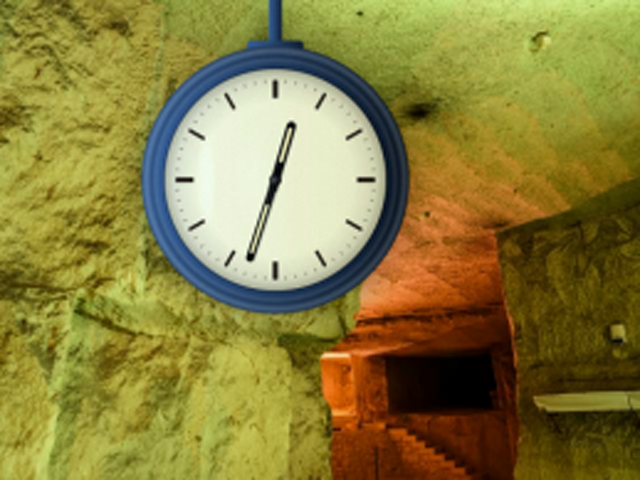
12:33
